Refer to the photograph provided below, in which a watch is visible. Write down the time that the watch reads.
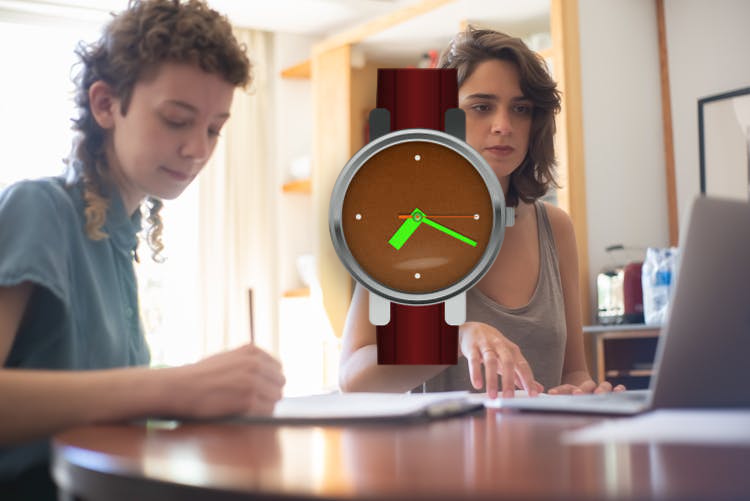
7:19:15
